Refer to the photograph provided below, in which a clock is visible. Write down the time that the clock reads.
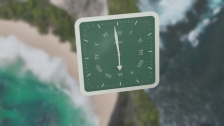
5:59
